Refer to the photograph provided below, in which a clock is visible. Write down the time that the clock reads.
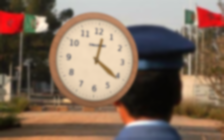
12:21
